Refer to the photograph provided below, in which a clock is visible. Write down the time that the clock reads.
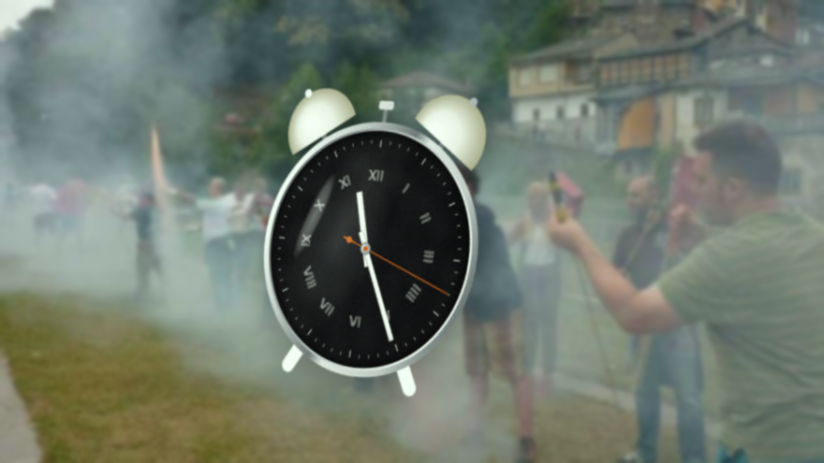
11:25:18
